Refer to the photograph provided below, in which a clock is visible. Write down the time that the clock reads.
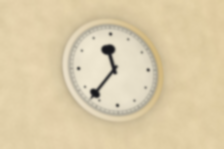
11:37
